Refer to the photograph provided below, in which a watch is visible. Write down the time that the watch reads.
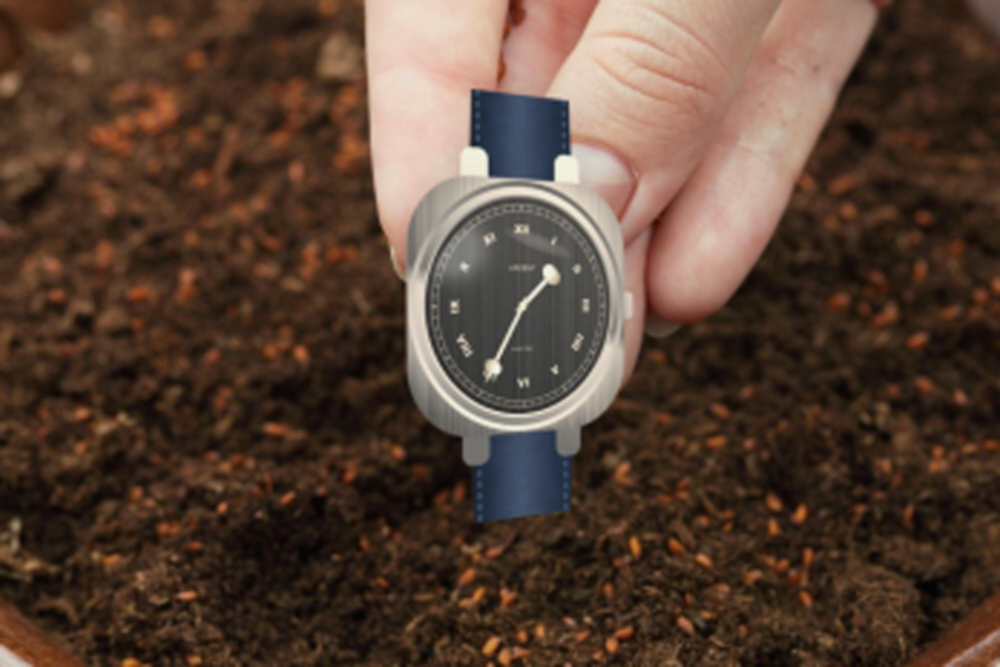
1:35
